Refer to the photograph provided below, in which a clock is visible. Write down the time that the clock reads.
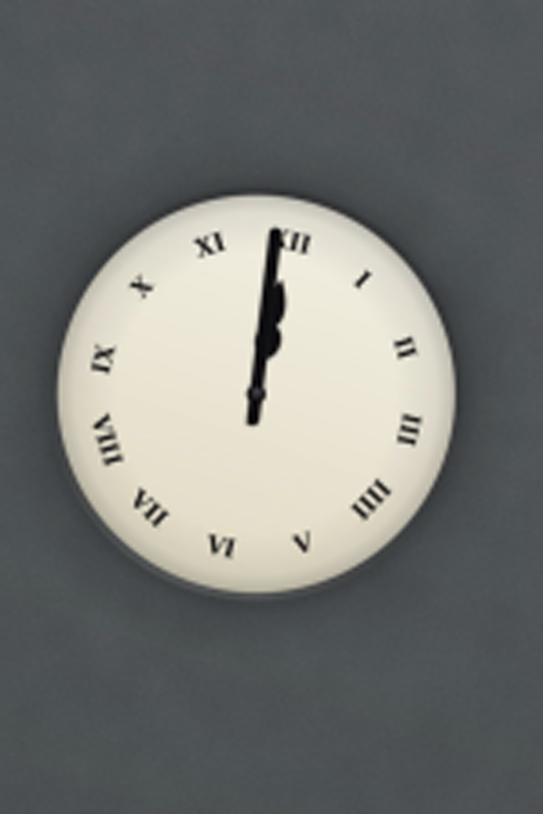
11:59
